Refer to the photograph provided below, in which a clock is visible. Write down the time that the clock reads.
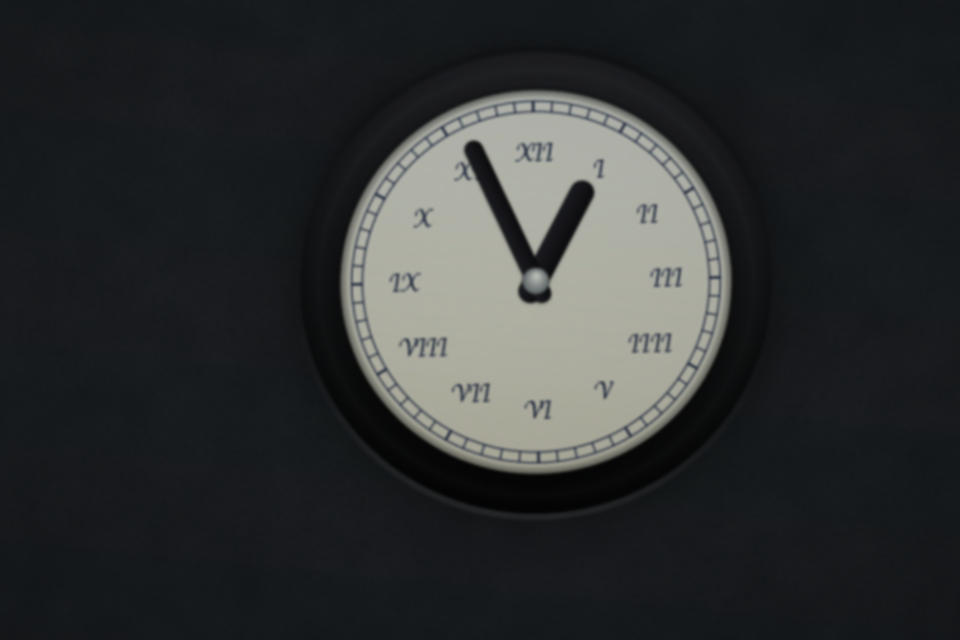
12:56
